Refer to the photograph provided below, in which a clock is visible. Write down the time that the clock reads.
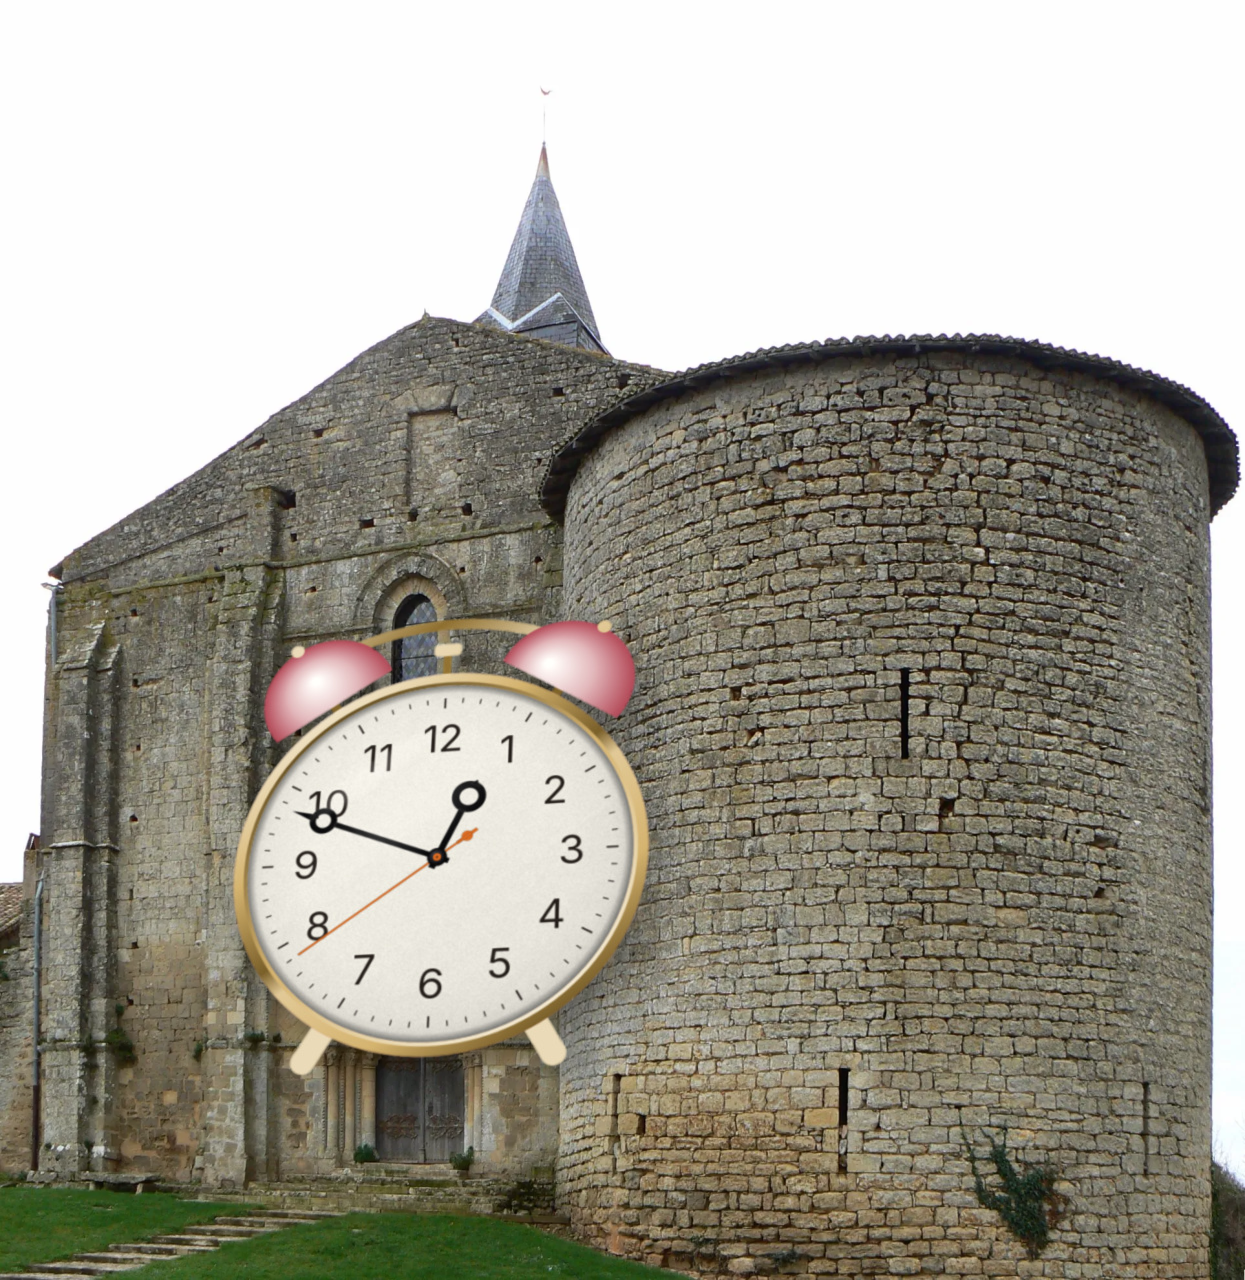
12:48:39
